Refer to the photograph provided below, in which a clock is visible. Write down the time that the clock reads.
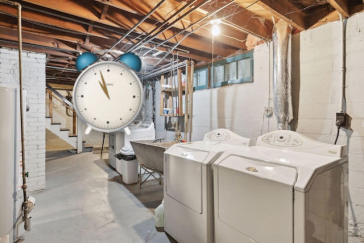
10:57
